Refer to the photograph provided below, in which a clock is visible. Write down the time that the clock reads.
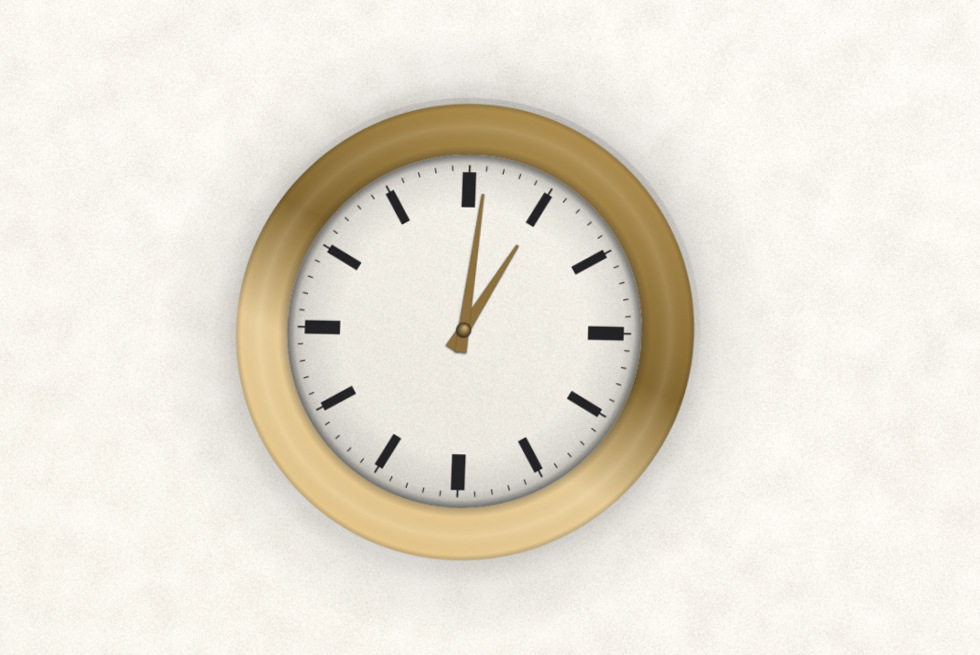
1:01
